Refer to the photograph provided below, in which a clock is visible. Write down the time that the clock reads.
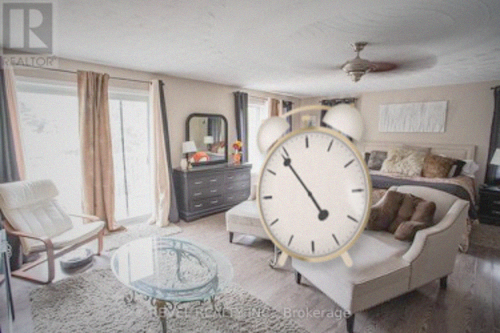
4:54
